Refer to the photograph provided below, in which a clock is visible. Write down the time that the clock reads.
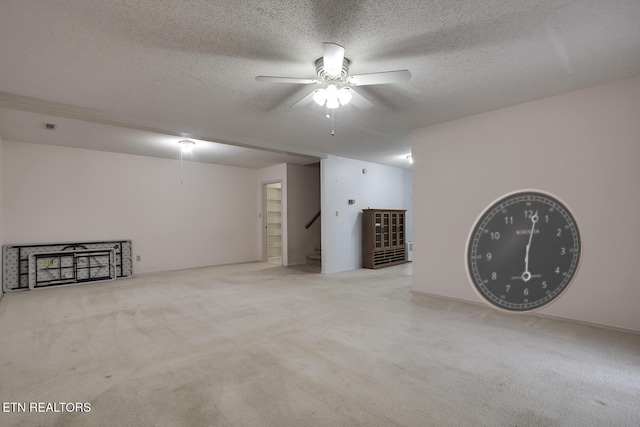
6:02
